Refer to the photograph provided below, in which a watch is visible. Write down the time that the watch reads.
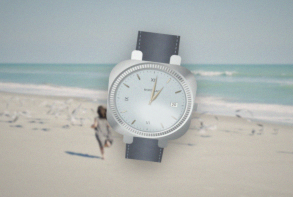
1:01
